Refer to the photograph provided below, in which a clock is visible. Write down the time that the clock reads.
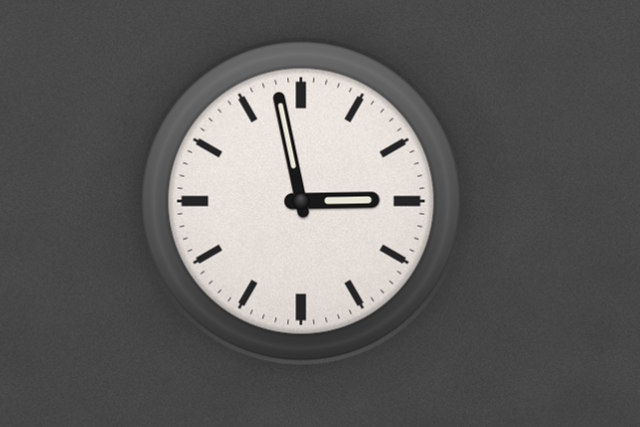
2:58
